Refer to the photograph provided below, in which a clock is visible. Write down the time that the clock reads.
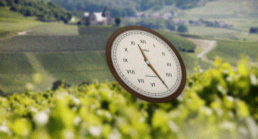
11:25
